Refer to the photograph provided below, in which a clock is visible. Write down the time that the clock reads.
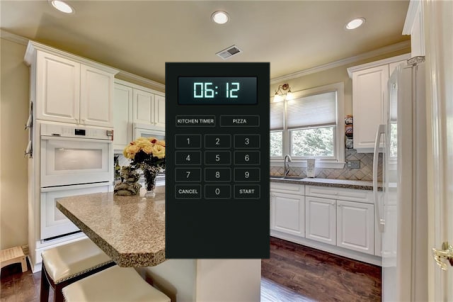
6:12
